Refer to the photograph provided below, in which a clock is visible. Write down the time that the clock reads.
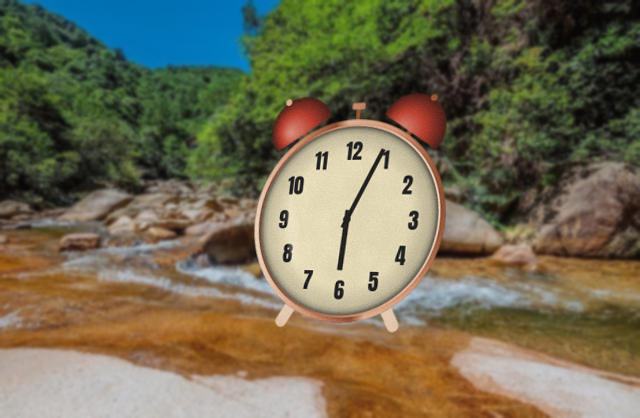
6:04
